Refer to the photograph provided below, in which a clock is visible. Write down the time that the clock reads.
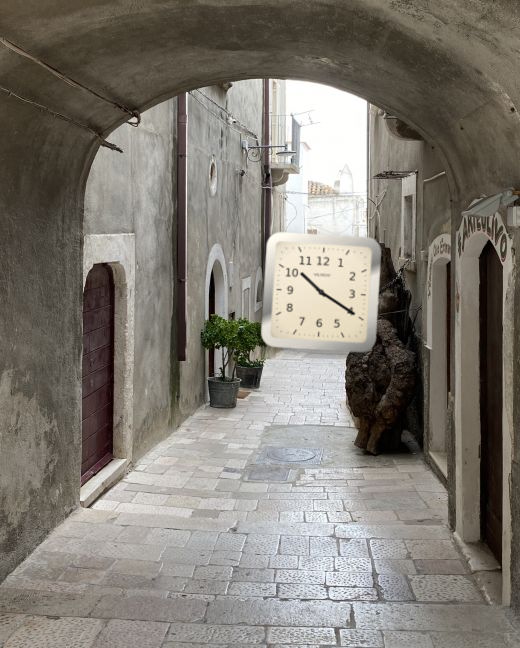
10:20
